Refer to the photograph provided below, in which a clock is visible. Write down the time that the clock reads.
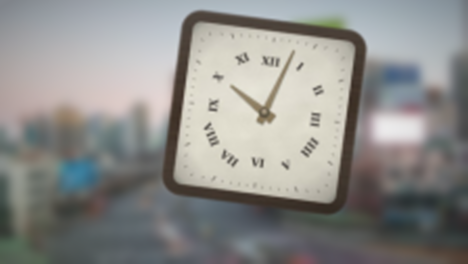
10:03
